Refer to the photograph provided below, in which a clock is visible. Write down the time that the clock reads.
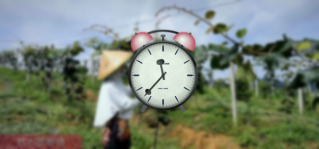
11:37
